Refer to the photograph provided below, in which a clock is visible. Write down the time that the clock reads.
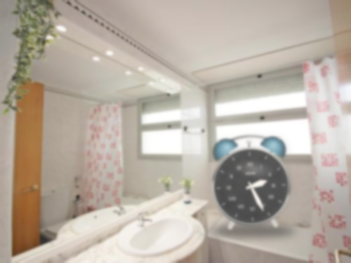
2:26
